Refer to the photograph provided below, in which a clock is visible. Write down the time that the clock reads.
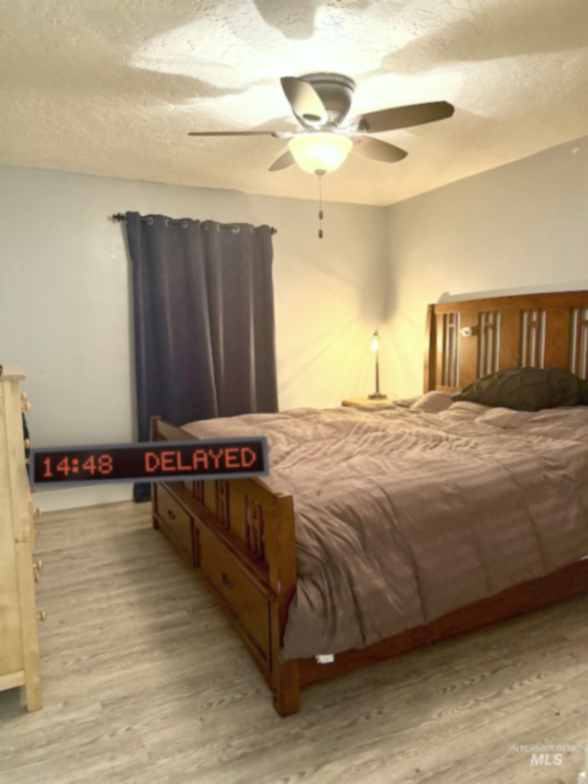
14:48
